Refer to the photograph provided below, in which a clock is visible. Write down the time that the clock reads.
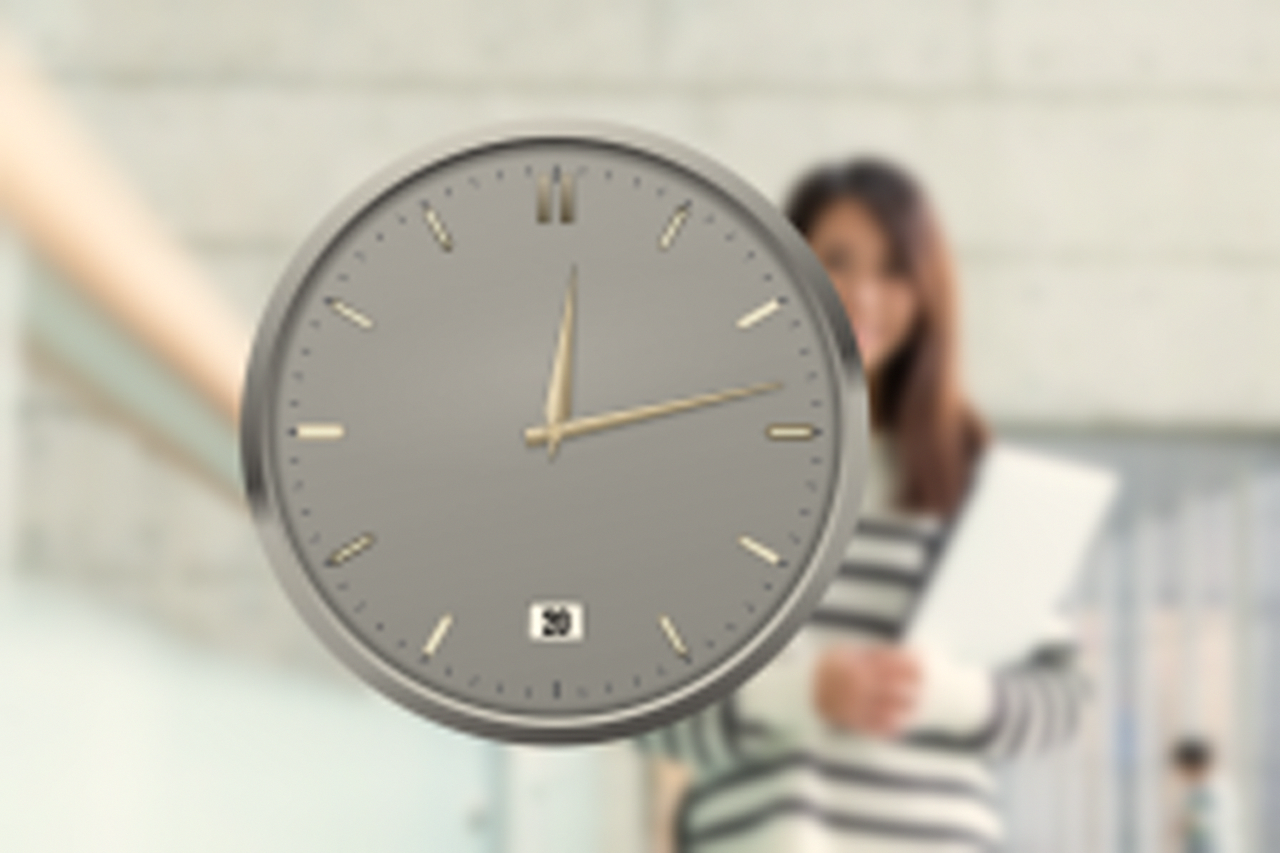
12:13
